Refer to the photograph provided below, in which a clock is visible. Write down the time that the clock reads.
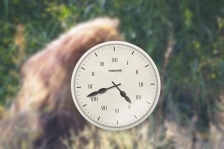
4:42
